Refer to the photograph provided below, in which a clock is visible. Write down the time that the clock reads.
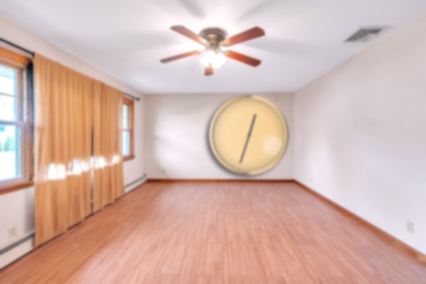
12:33
